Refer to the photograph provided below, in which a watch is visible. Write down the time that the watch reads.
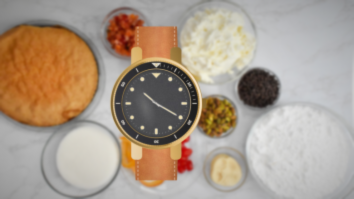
10:20
